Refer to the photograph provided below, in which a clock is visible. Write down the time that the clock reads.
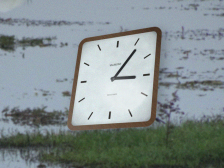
3:06
